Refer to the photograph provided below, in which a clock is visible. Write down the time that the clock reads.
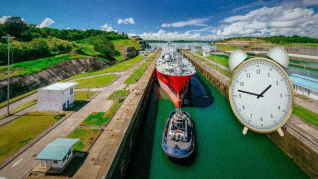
1:47
